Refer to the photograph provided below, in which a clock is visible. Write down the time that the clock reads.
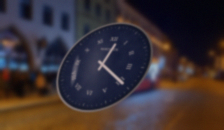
12:20
